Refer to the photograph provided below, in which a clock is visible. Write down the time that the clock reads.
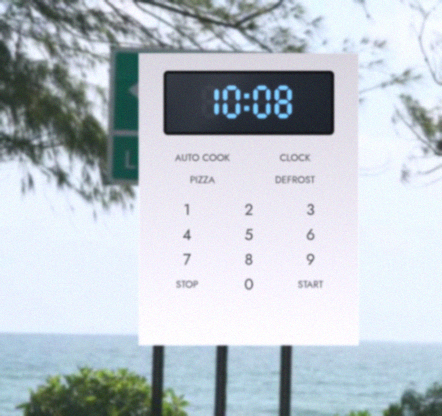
10:08
